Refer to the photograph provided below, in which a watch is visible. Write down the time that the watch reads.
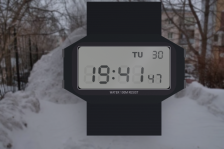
19:41:47
